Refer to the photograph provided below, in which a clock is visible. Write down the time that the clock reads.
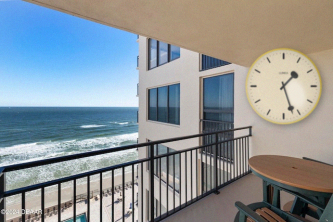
1:27
